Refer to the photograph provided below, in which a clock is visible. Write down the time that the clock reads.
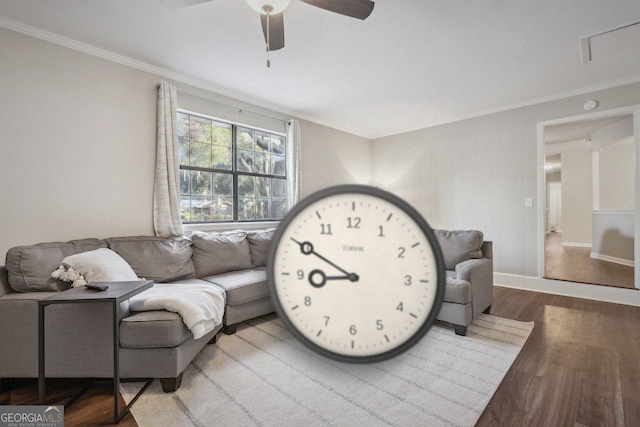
8:50
